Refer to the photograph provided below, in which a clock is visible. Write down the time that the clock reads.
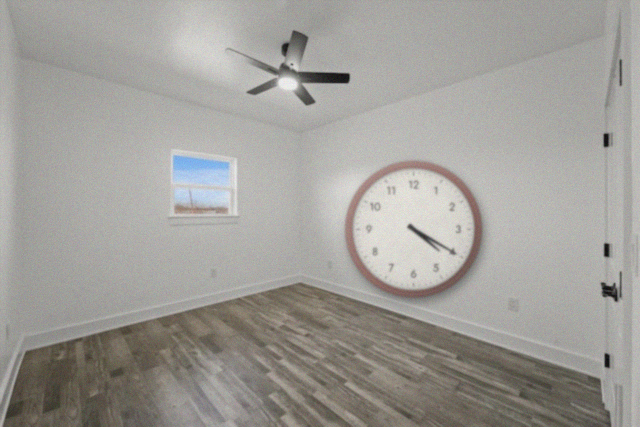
4:20
